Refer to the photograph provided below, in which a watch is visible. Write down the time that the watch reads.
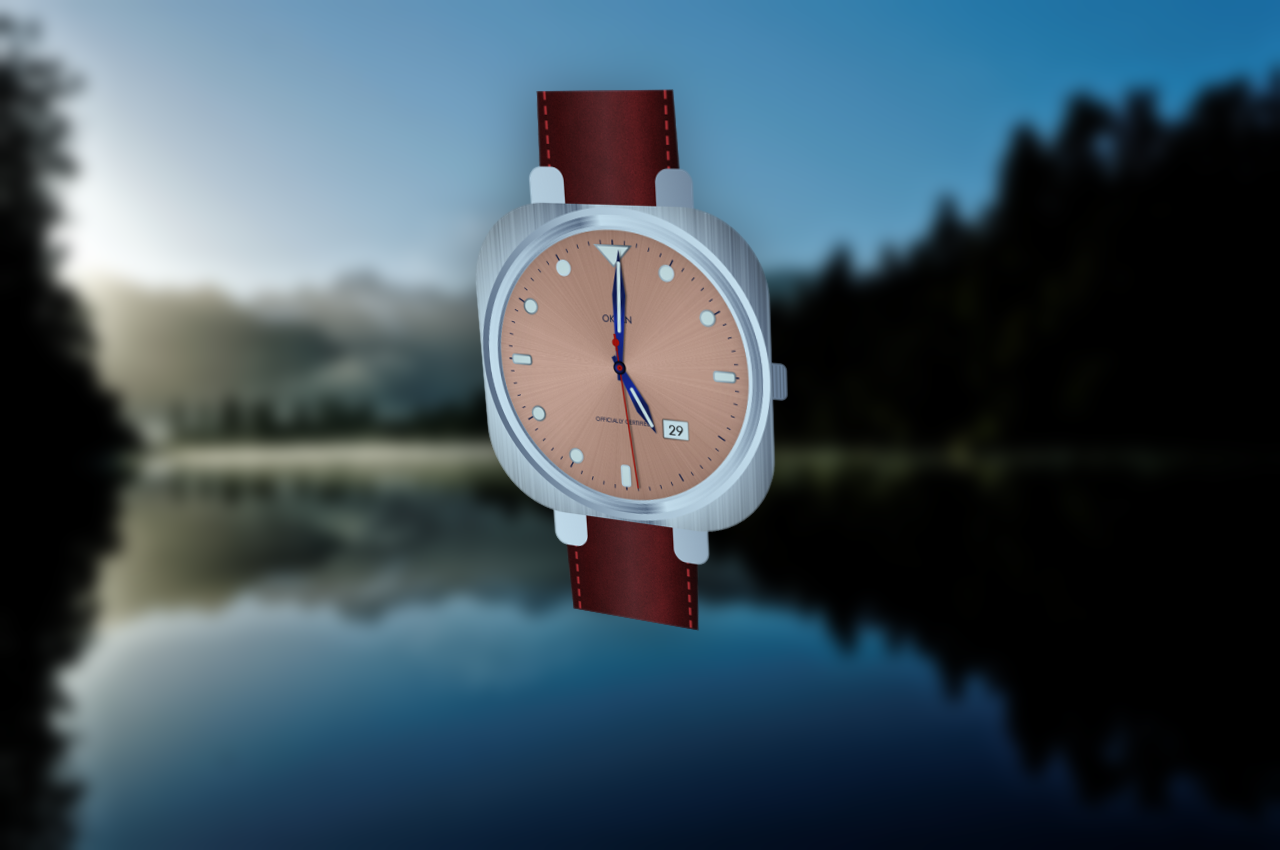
5:00:29
